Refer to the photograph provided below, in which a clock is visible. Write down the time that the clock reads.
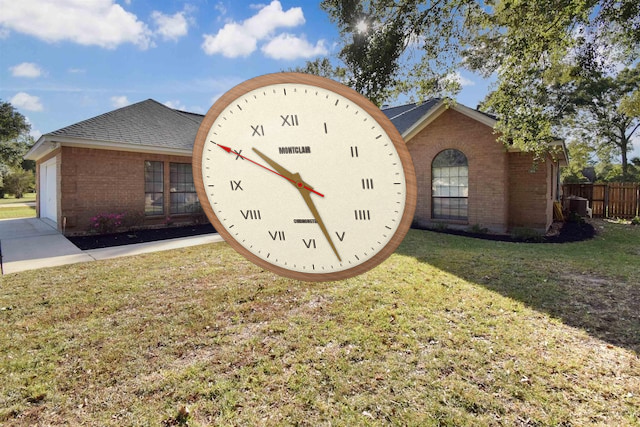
10:26:50
